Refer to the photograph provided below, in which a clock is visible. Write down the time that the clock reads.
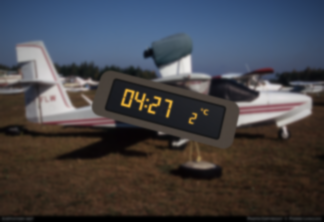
4:27
